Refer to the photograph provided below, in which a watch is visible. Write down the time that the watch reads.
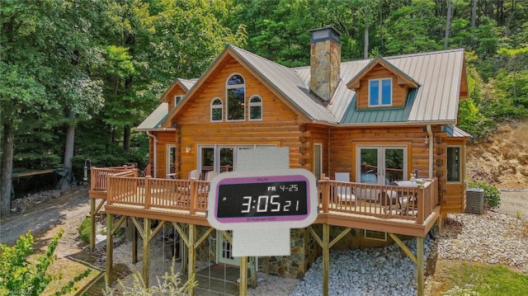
3:05:21
